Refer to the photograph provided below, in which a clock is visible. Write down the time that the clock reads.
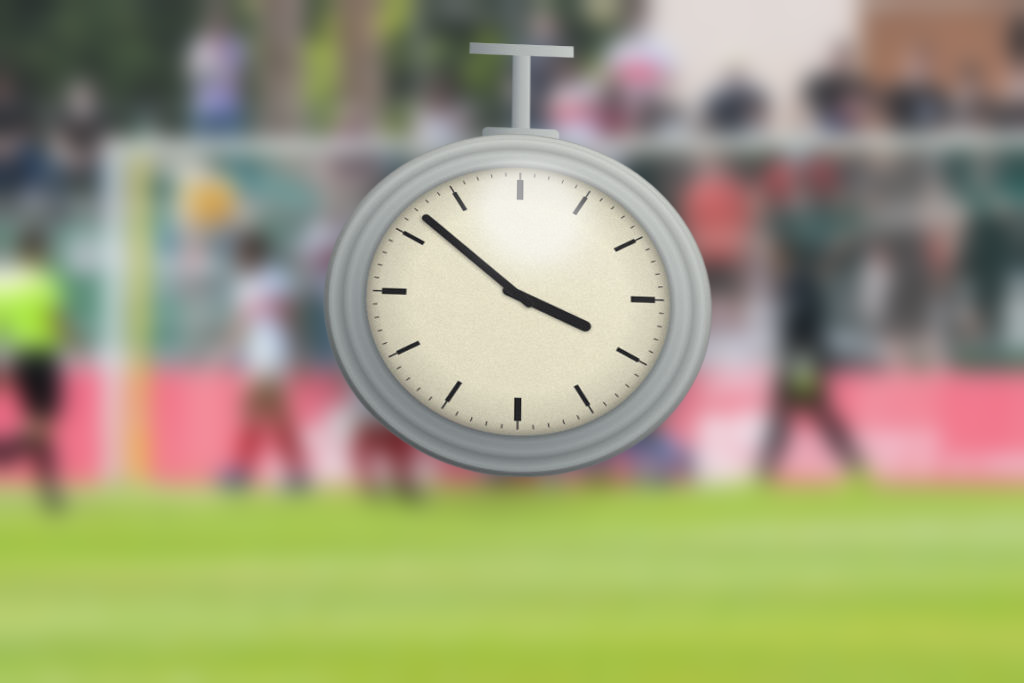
3:52
